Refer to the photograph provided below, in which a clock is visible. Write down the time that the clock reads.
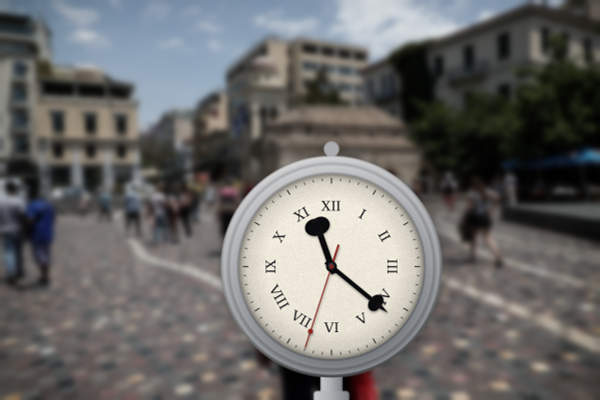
11:21:33
